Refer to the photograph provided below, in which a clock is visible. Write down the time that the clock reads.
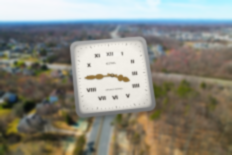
3:45
